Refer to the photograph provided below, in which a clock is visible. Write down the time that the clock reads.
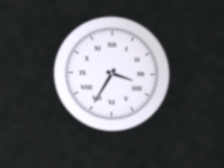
3:35
